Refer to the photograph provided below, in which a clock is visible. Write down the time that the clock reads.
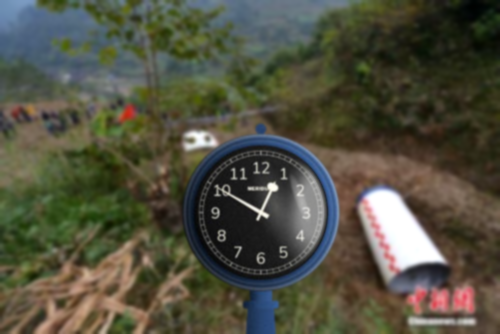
12:50
